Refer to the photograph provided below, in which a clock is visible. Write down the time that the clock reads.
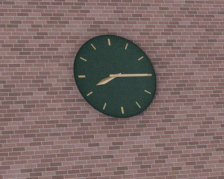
8:15
